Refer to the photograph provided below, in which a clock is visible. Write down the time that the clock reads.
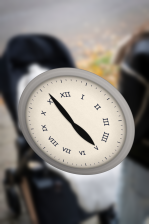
4:56
